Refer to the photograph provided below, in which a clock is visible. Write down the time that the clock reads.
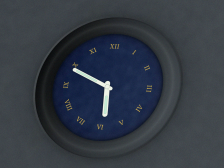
5:49
